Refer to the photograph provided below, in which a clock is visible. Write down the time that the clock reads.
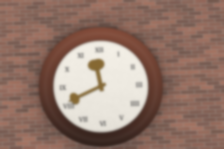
11:41
